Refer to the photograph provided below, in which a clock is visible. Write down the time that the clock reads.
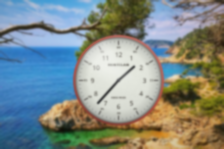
1:37
